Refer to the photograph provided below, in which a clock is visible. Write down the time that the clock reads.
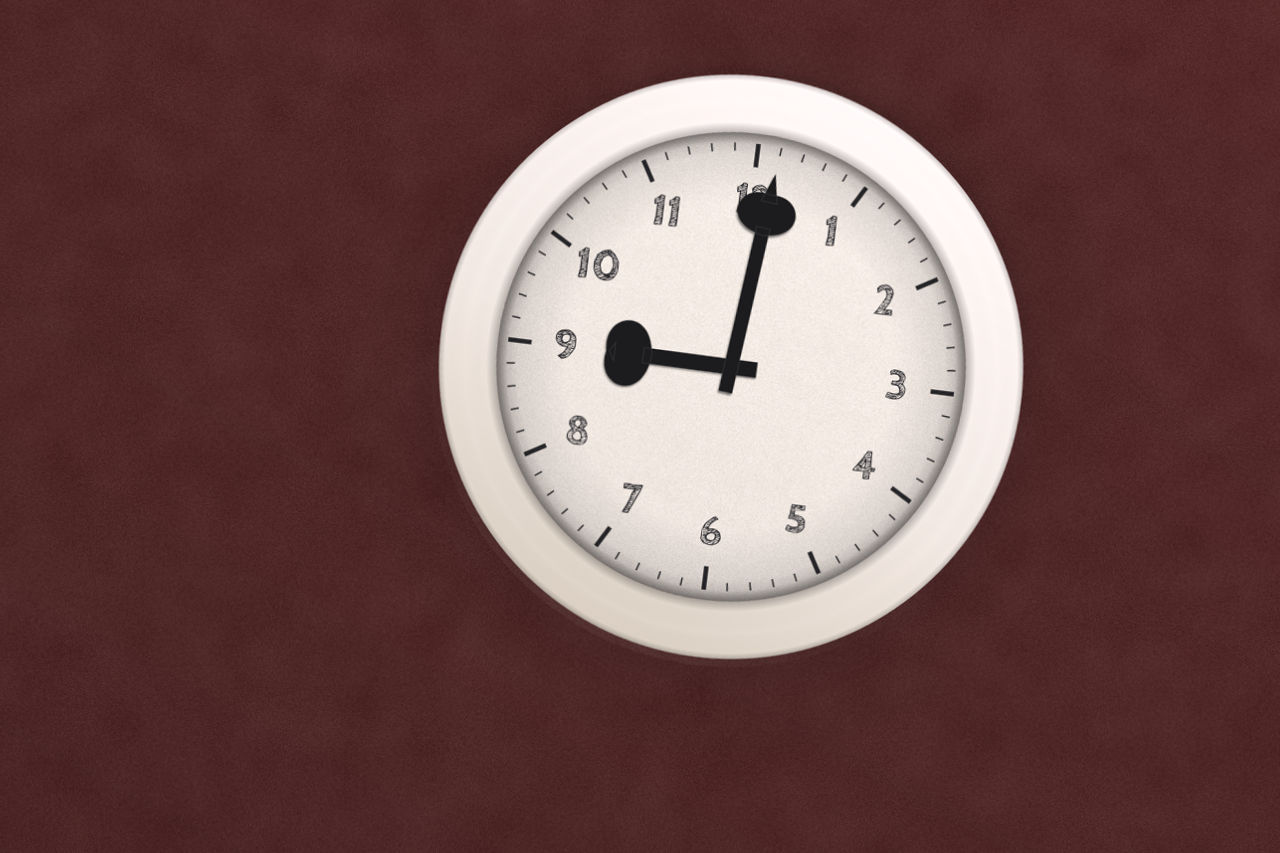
9:01
